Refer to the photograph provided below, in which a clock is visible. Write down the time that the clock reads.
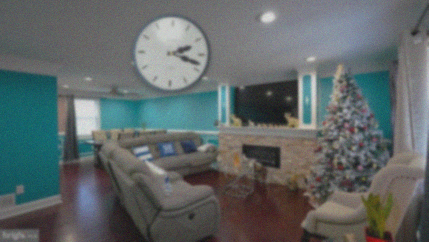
2:18
